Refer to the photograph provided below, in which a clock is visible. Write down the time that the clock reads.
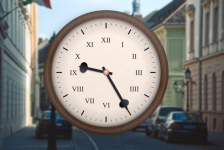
9:25
